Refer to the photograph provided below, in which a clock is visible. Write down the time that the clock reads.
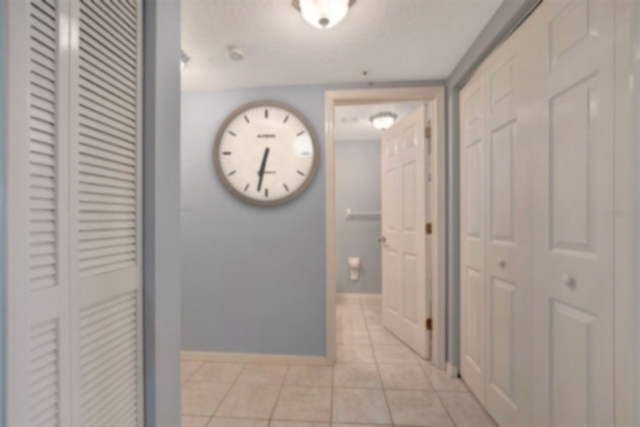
6:32
